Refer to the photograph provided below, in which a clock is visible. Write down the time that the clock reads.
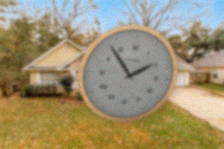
1:53
